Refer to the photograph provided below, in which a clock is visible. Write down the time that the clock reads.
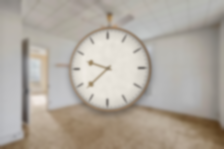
9:38
